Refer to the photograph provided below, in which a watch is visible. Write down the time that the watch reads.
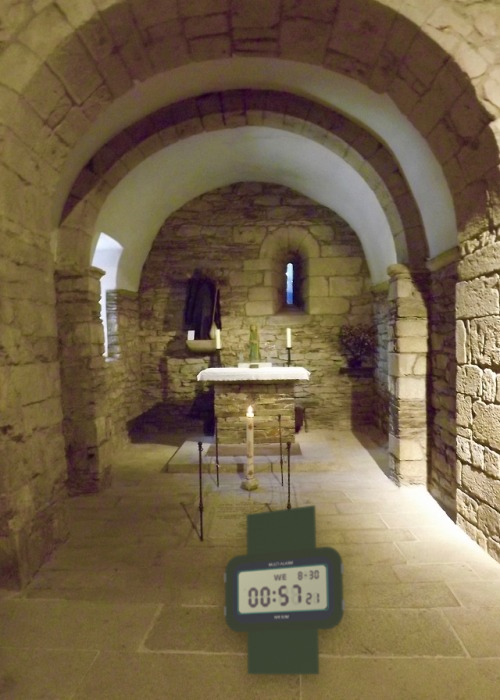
0:57:21
